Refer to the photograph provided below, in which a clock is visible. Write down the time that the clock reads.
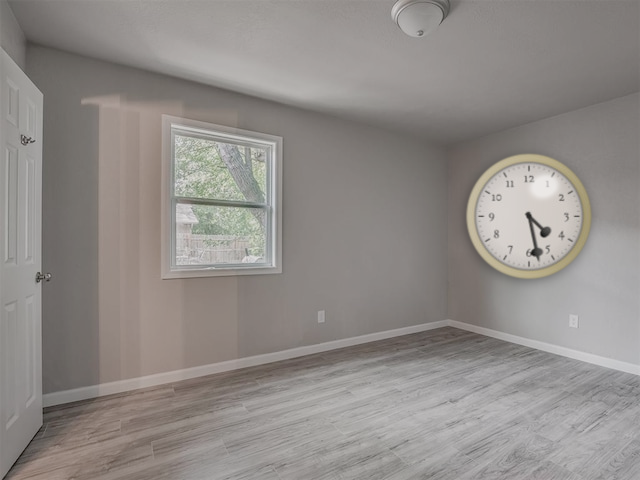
4:28
